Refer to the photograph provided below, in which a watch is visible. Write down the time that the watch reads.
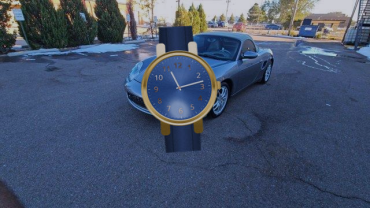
11:13
